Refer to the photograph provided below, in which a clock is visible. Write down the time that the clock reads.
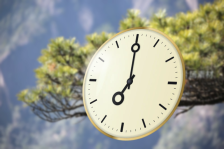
7:00
